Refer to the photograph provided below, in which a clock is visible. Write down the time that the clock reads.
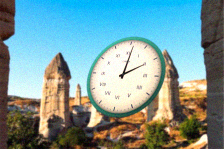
2:01
